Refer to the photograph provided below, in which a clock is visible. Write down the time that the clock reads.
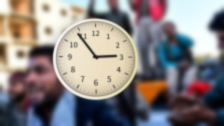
2:54
